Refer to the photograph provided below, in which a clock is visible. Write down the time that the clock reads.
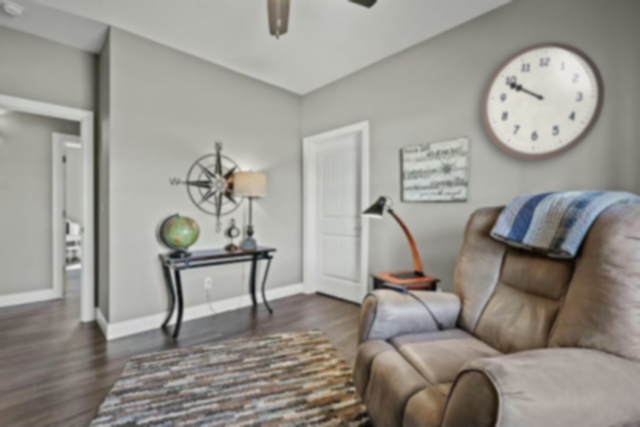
9:49
